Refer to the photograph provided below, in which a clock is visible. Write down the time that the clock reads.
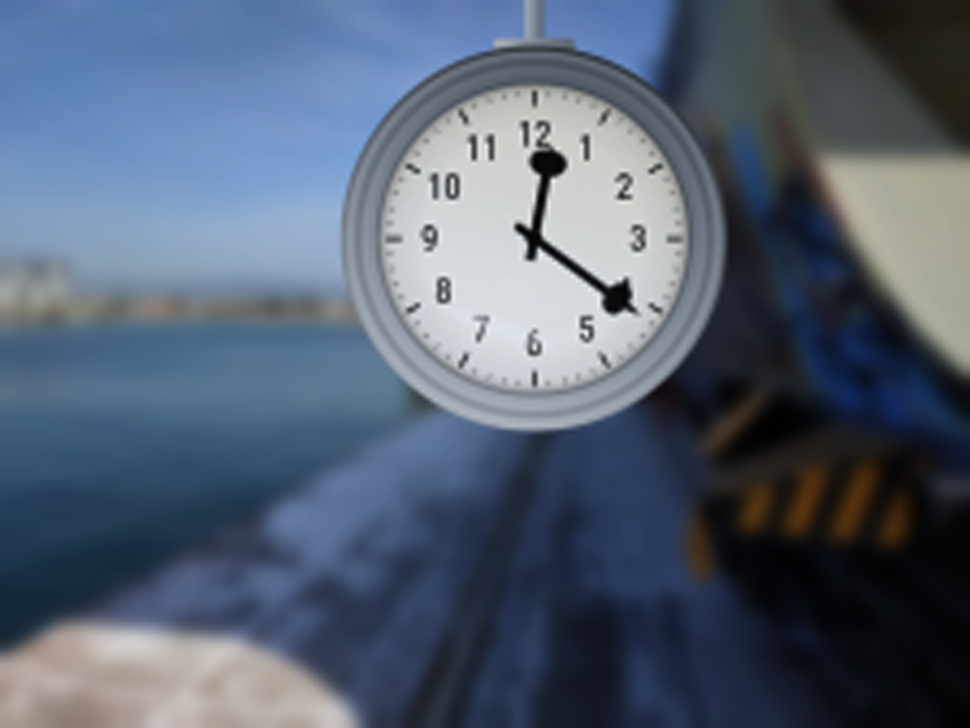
12:21
